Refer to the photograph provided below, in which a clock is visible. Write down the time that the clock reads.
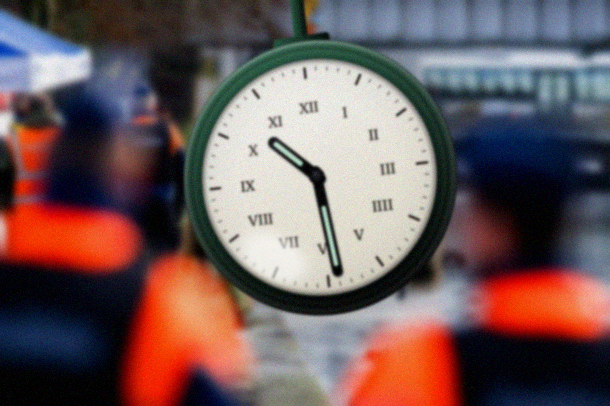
10:29
